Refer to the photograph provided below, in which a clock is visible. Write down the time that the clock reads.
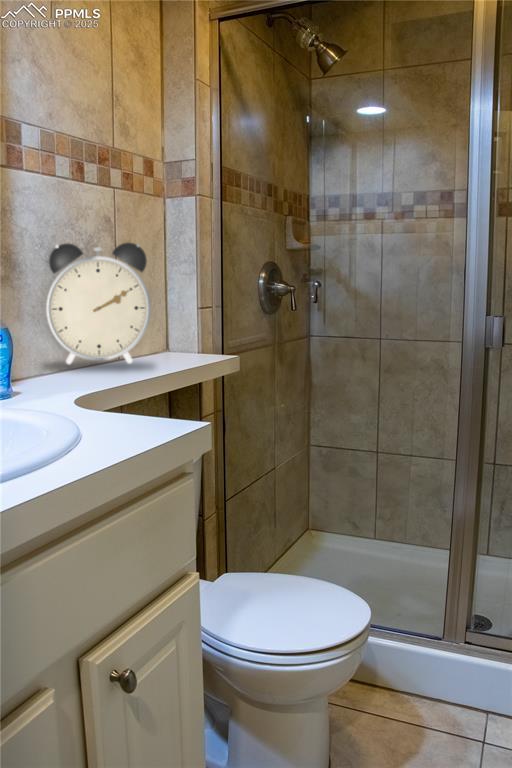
2:10
